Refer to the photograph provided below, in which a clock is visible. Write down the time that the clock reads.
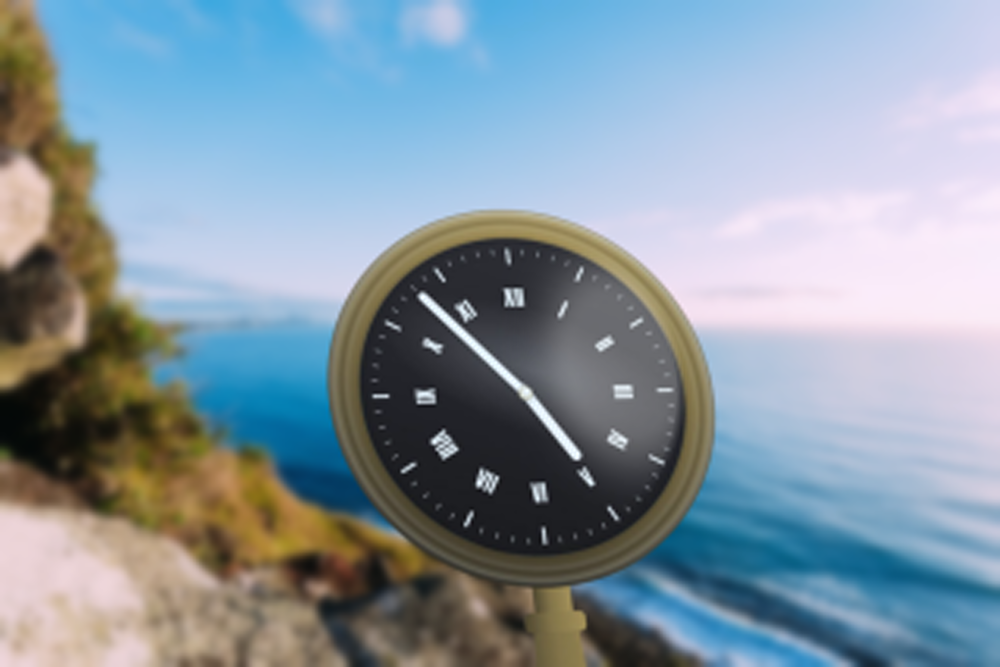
4:53
